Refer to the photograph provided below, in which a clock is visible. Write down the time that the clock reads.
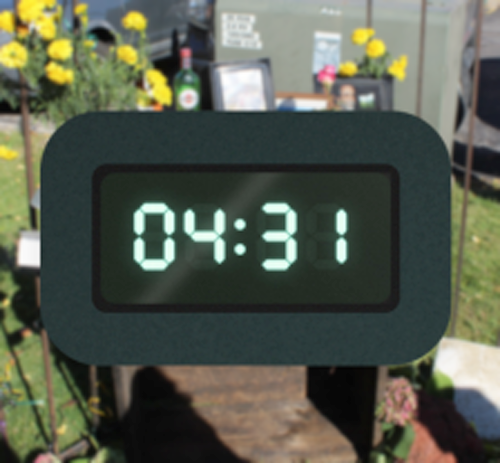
4:31
